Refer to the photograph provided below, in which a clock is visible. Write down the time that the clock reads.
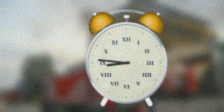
8:46
